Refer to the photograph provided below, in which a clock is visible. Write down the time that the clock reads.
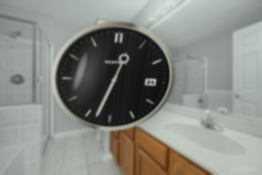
12:33
